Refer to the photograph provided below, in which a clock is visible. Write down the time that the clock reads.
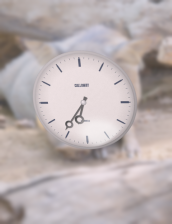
6:36
